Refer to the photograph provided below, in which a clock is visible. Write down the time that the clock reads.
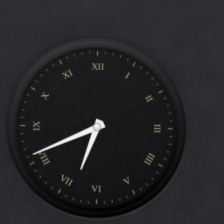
6:41
